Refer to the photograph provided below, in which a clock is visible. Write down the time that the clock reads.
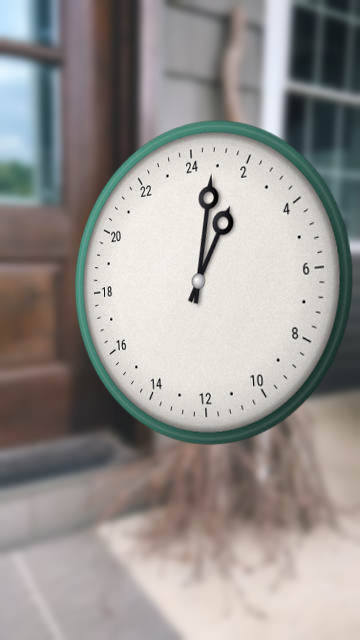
2:02
